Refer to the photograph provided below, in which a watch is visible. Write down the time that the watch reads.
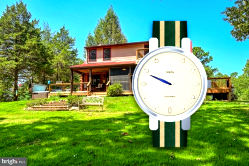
9:49
